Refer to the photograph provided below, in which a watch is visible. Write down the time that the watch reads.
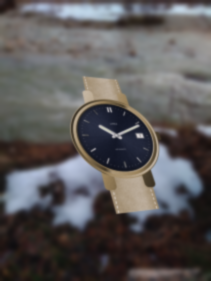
10:11
